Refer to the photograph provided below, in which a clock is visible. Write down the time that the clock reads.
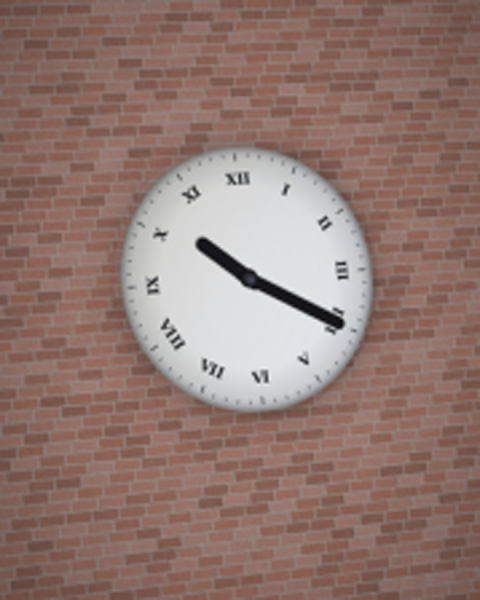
10:20
